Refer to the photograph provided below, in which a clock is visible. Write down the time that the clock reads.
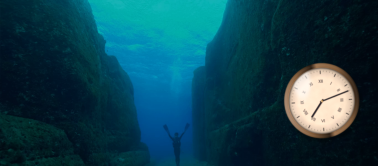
7:12
